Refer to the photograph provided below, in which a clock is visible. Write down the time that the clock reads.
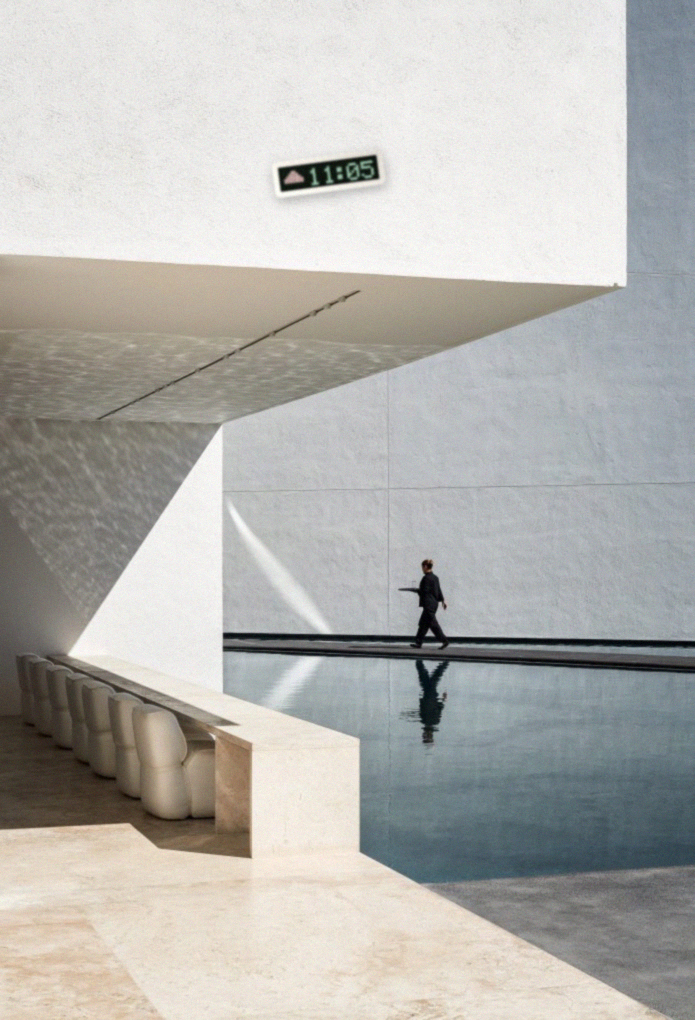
11:05
